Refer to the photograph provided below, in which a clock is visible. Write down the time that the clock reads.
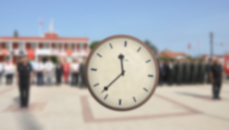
11:37
